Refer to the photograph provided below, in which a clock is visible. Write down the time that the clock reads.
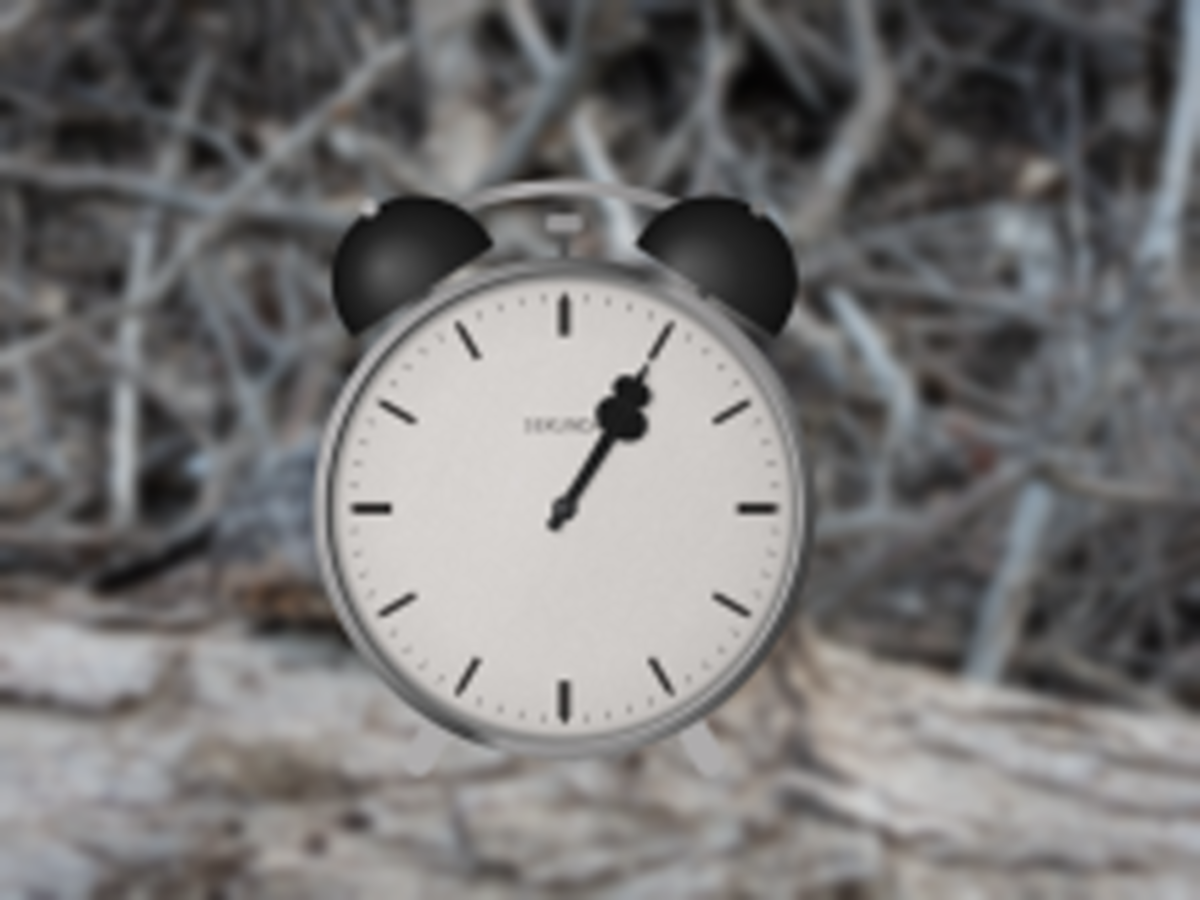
1:05
